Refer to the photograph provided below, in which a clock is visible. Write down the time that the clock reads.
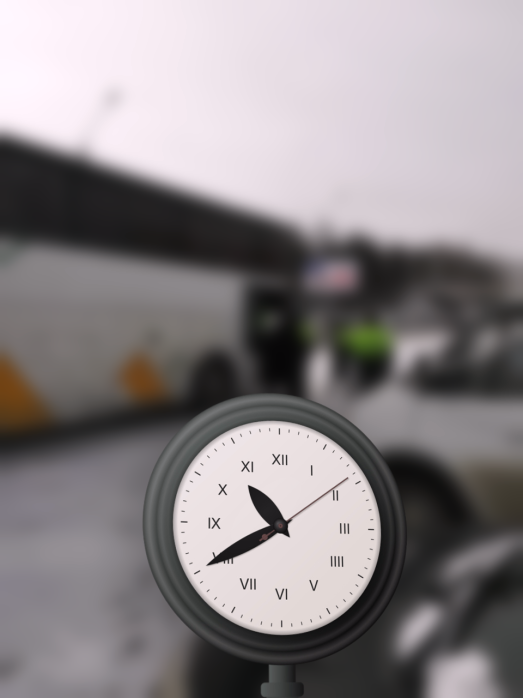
10:40:09
